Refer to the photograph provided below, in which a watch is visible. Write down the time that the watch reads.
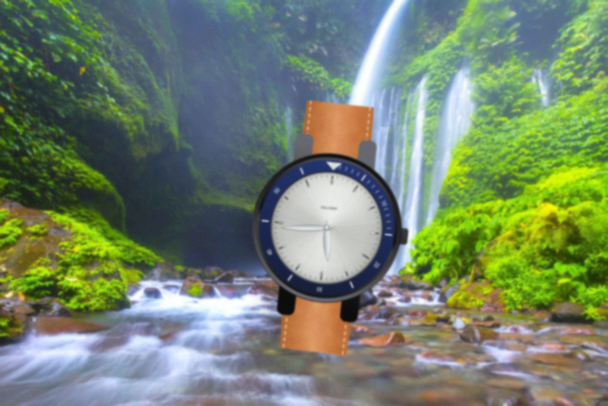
5:44
